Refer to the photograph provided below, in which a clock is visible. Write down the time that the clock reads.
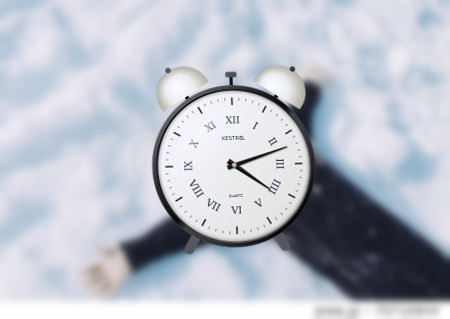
4:12
